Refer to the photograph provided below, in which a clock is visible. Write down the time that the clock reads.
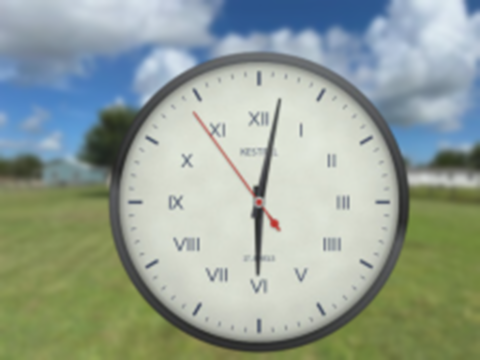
6:01:54
